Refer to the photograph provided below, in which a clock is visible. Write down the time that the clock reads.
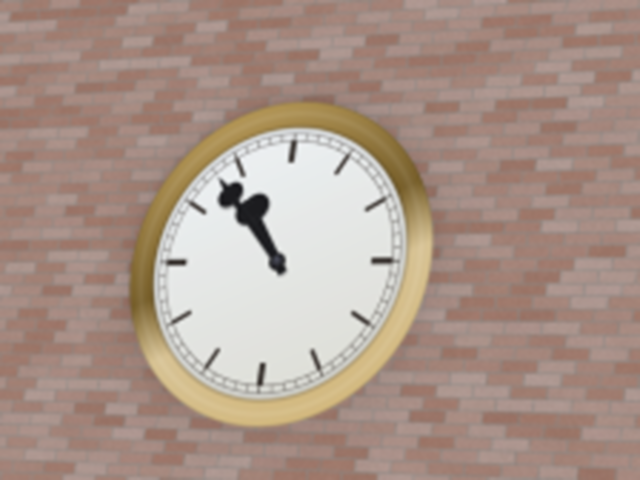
10:53
